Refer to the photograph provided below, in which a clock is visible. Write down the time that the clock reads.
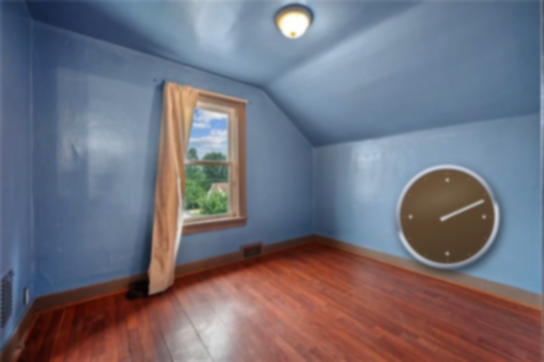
2:11
